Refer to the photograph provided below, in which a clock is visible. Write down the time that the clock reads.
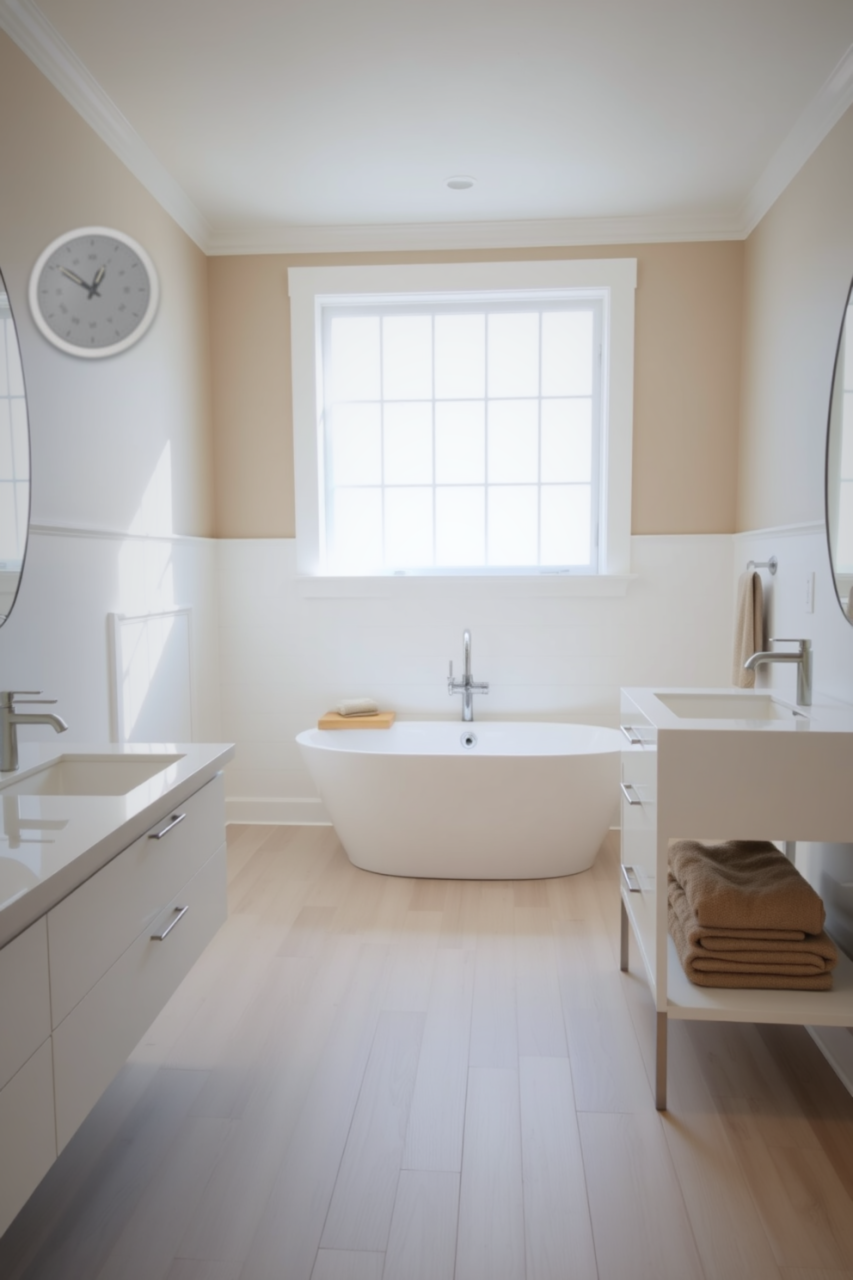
12:51
